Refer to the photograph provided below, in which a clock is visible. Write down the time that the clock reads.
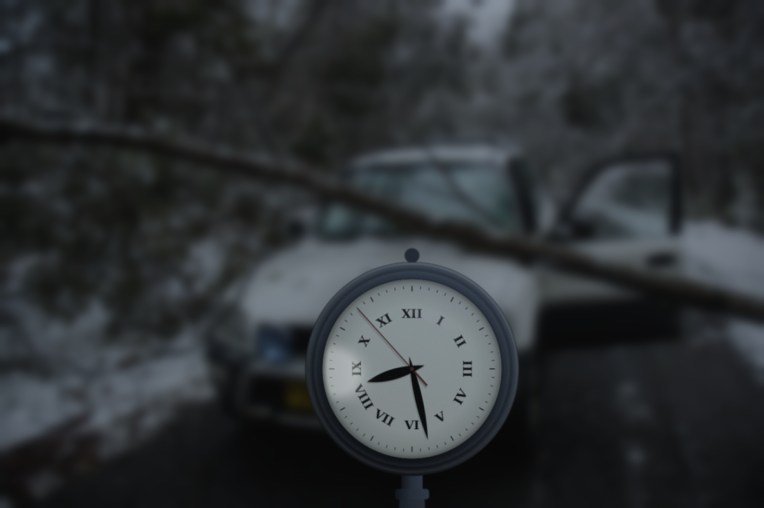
8:27:53
